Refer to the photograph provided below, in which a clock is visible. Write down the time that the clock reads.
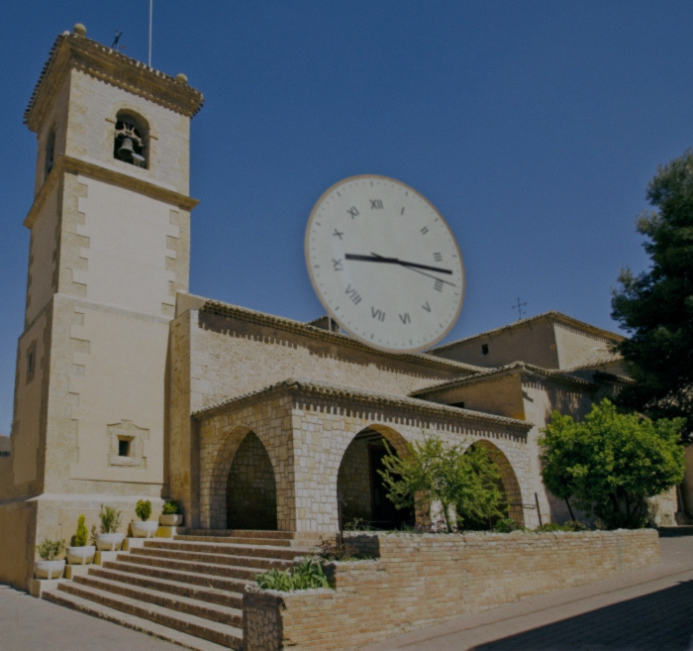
9:17:19
